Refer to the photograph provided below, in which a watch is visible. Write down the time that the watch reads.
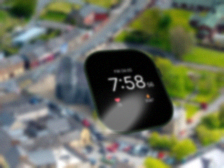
7:58
